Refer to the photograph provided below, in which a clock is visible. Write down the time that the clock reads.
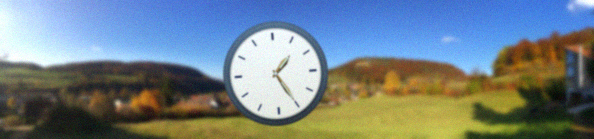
1:25
